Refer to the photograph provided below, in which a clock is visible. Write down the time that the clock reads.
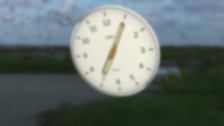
7:05
